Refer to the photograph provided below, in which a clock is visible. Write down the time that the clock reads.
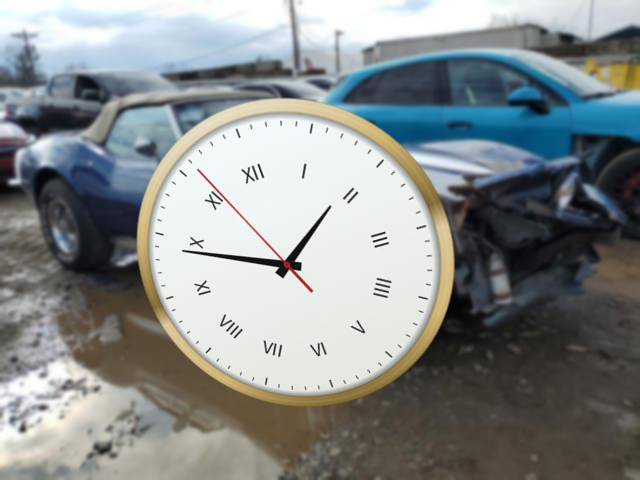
1:48:56
